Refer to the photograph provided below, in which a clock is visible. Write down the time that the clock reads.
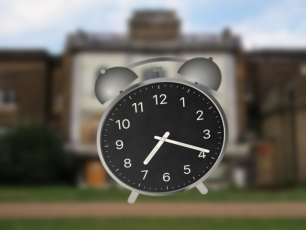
7:19
